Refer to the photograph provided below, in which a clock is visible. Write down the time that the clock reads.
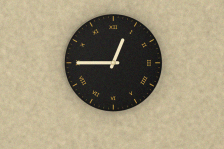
12:45
